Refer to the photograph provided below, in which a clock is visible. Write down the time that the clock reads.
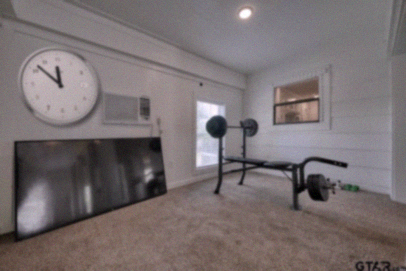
11:52
